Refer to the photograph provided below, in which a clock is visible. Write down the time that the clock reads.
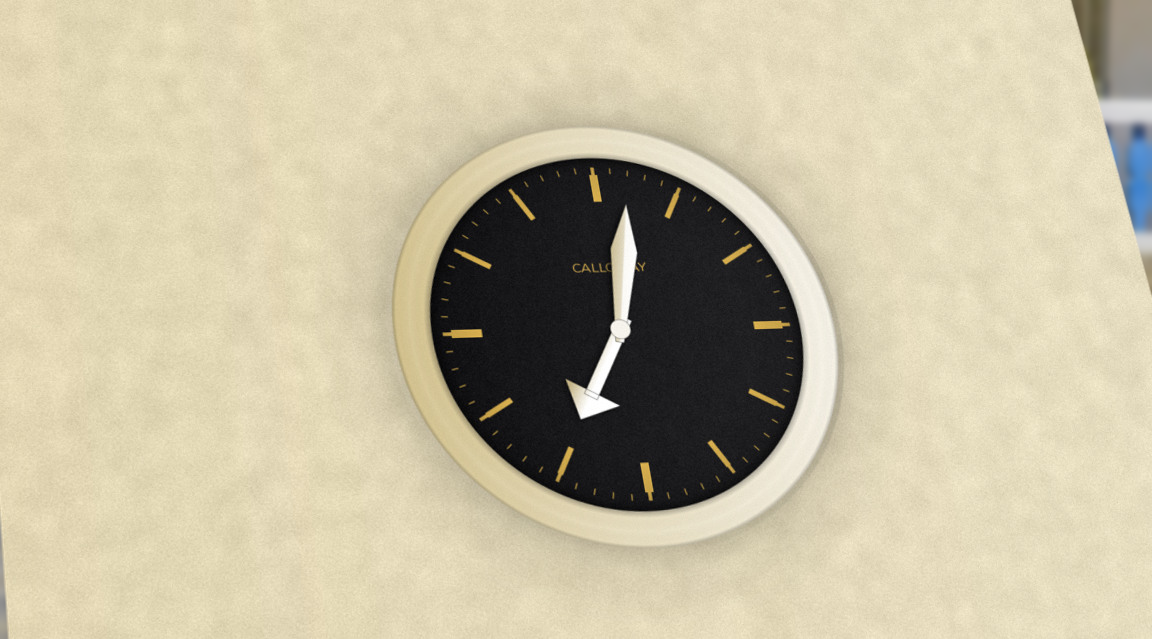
7:02
